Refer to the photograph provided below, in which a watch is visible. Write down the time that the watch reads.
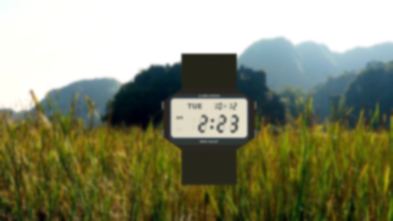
2:23
